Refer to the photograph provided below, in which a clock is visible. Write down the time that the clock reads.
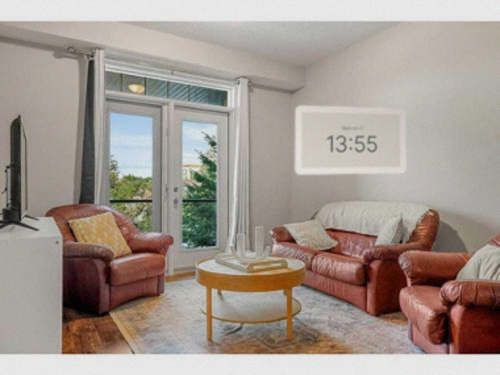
13:55
